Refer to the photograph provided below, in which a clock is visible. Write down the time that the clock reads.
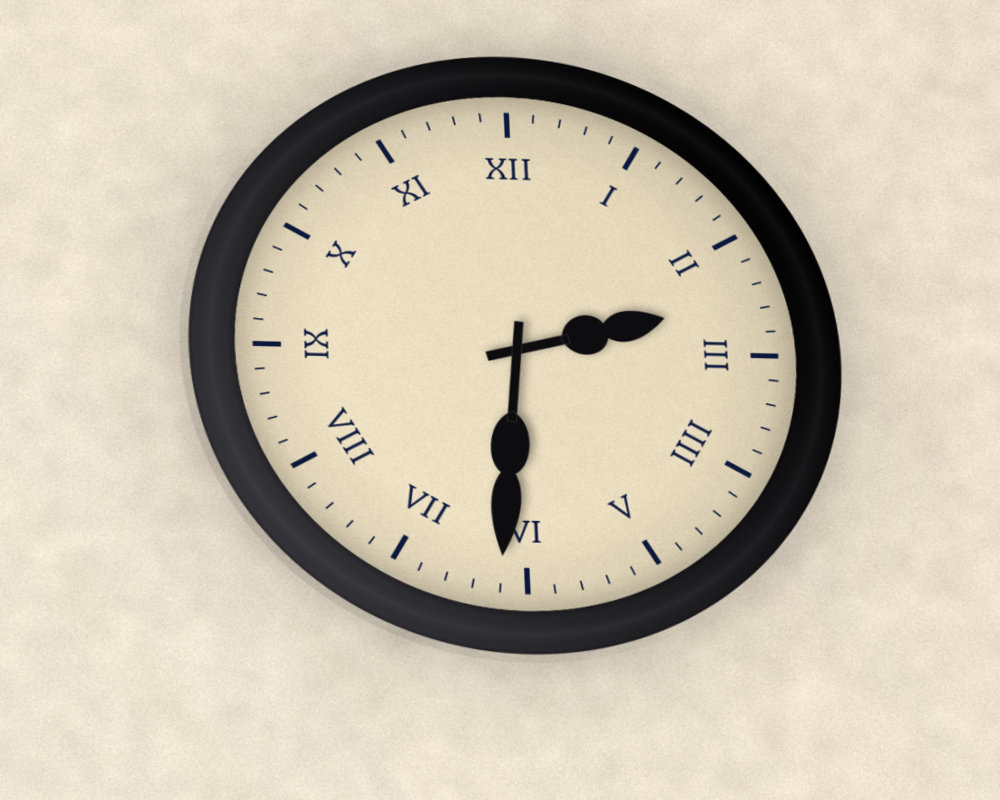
2:31
